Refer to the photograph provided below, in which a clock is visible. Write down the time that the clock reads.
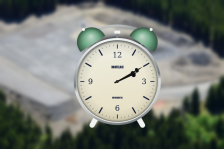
2:10
